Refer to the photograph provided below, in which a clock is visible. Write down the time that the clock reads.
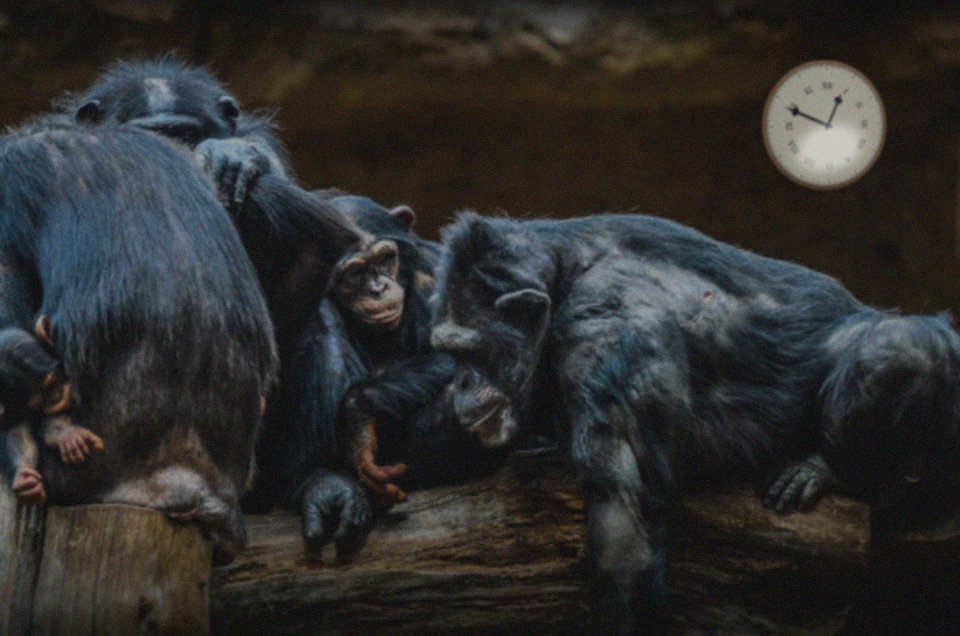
12:49
